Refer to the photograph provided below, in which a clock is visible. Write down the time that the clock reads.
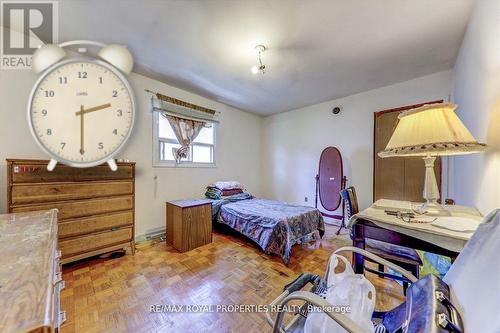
2:30
